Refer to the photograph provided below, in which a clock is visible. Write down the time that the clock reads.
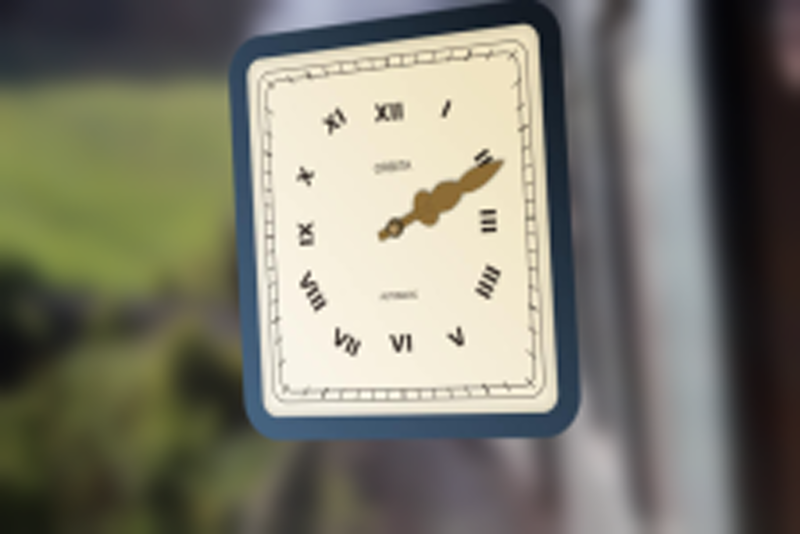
2:11
